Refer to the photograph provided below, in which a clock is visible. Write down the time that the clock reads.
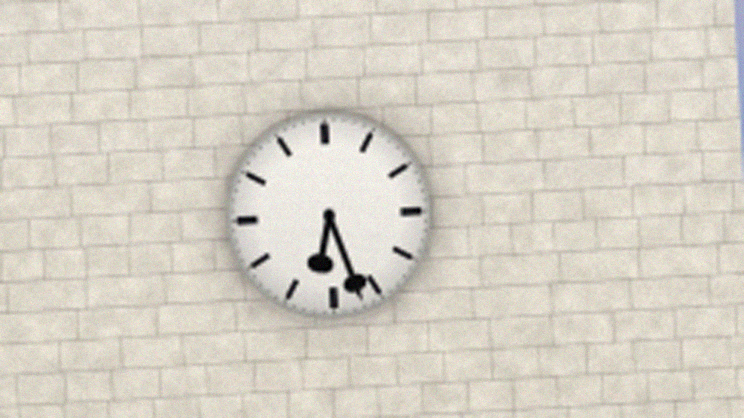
6:27
